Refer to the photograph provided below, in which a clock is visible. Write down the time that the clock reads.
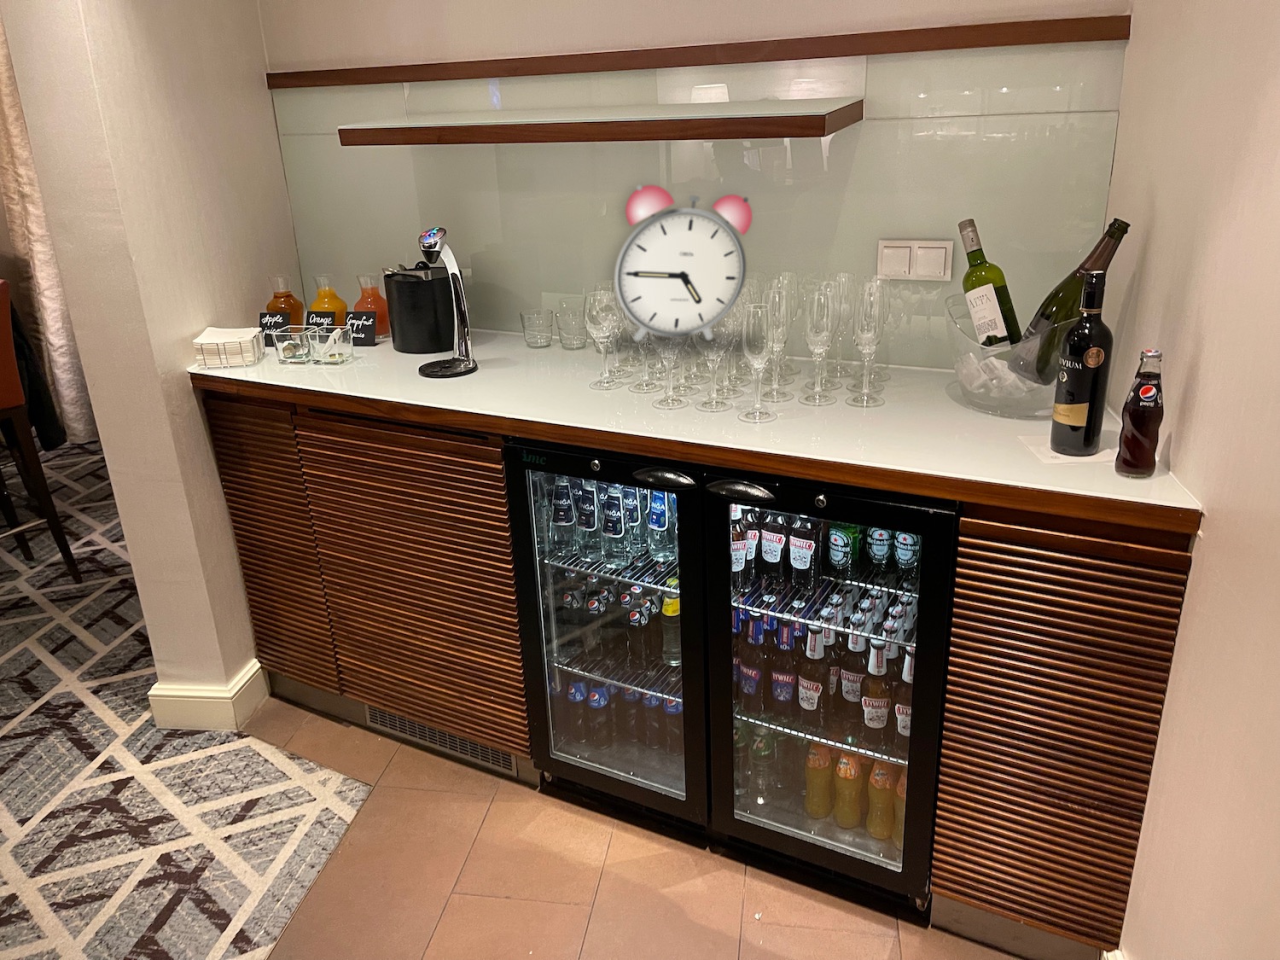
4:45
